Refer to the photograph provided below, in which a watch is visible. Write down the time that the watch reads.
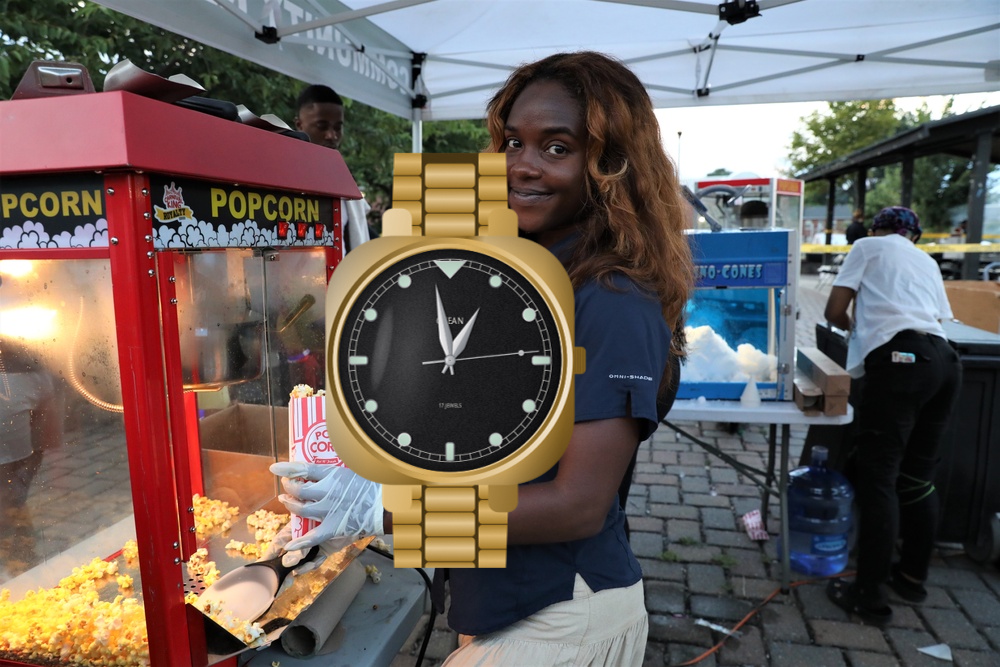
12:58:14
